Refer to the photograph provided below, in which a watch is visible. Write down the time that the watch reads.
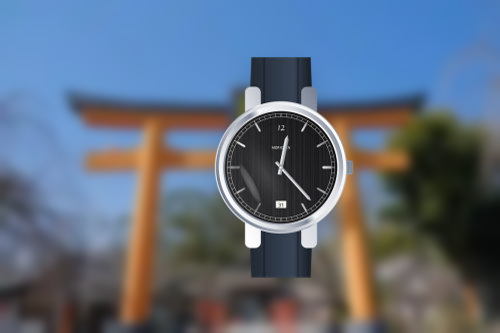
12:23
